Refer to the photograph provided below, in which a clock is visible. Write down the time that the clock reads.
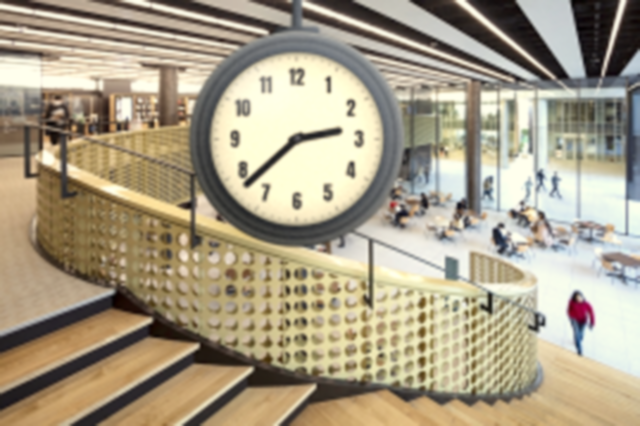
2:38
